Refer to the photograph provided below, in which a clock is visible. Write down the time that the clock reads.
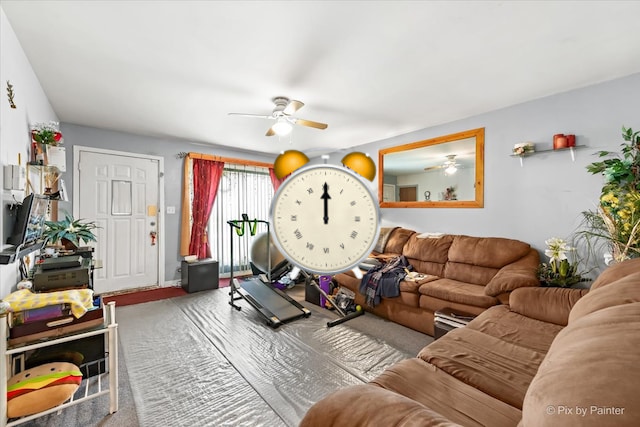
12:00
